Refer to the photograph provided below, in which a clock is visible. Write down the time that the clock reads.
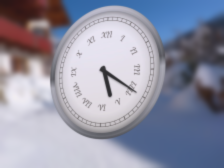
5:20
